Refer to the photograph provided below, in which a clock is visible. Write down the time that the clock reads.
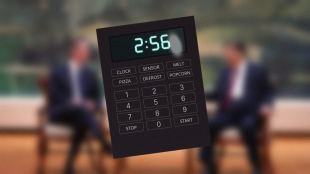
2:56
